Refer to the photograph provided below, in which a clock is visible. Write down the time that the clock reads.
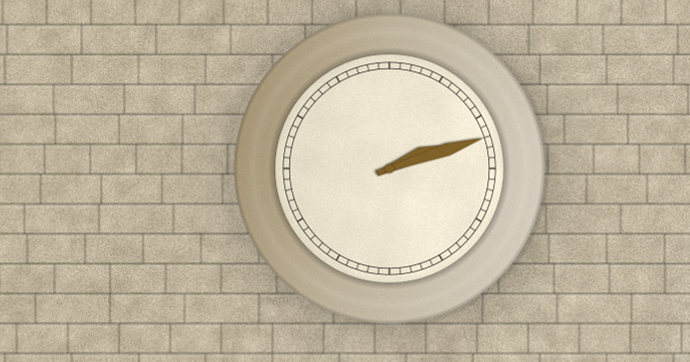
2:12
